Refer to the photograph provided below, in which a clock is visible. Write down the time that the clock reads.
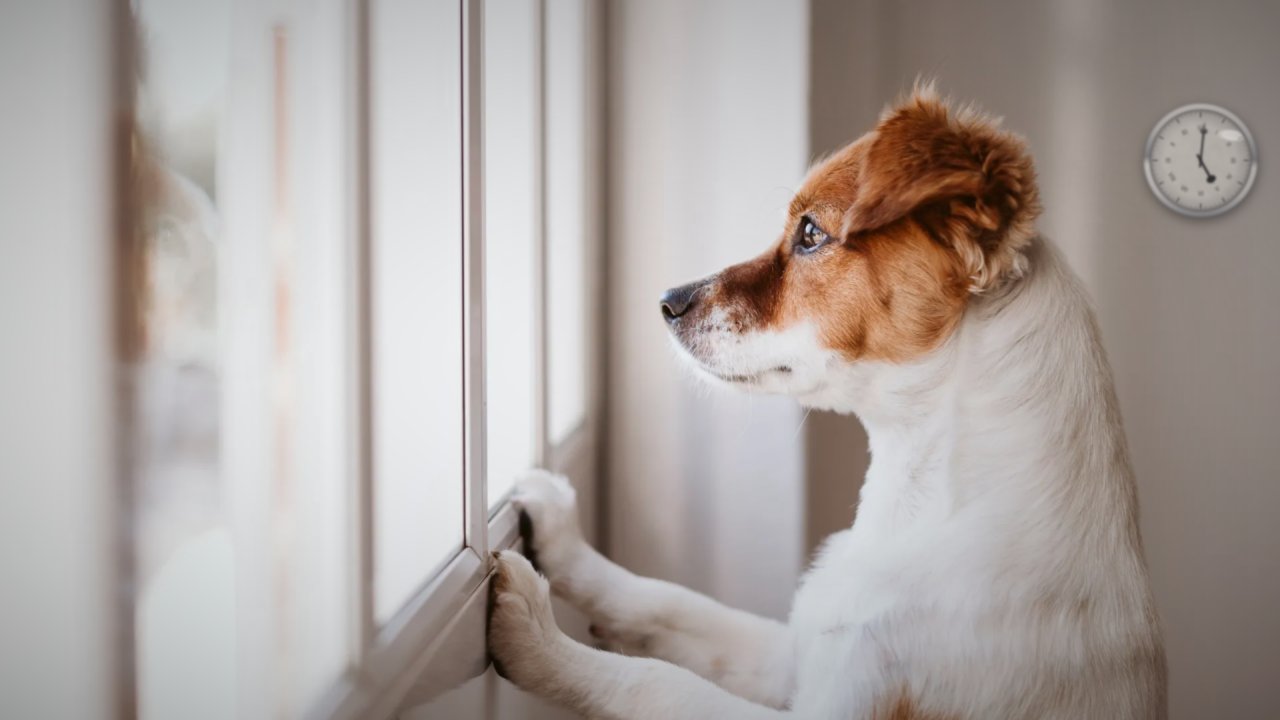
5:01
